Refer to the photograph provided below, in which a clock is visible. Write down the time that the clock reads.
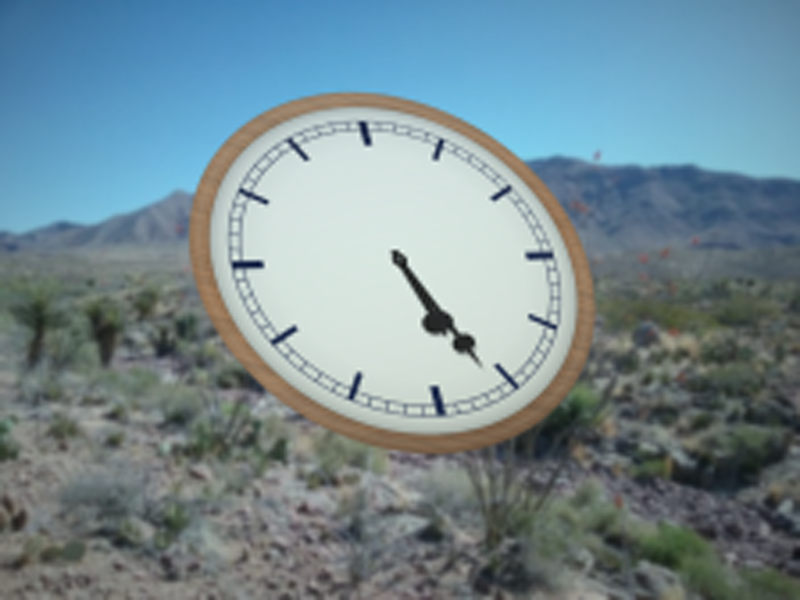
5:26
